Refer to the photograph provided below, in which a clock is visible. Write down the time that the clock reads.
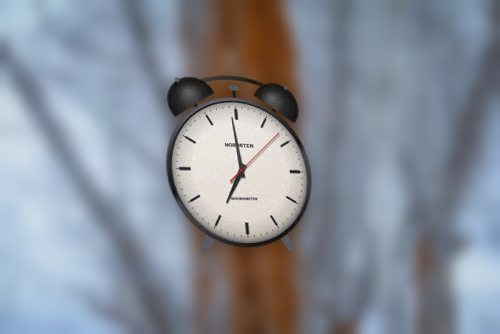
6:59:08
